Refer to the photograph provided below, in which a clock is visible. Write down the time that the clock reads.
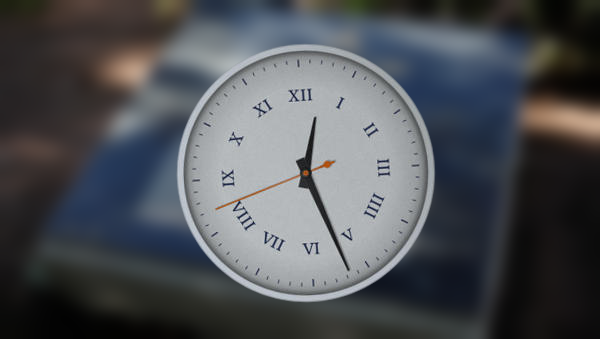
12:26:42
